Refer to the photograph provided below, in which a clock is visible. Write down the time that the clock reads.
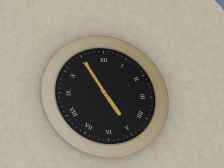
4:55
